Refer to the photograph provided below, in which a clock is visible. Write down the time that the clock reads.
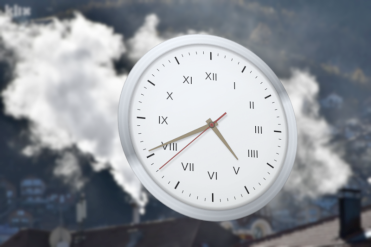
4:40:38
